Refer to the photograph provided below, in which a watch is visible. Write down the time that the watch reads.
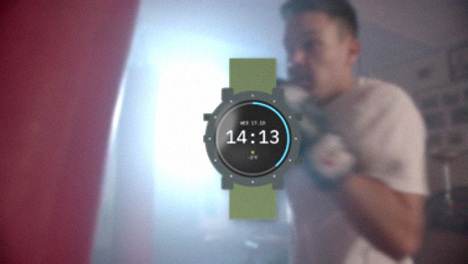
14:13
